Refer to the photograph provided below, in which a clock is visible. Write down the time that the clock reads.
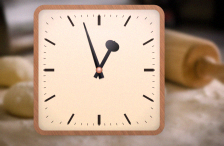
12:57
